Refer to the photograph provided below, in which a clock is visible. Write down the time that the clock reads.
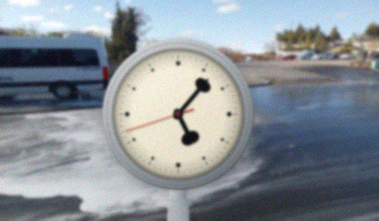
5:06:42
